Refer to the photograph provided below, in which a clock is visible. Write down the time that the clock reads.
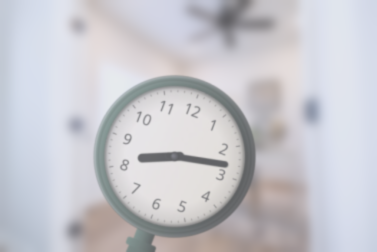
8:13
